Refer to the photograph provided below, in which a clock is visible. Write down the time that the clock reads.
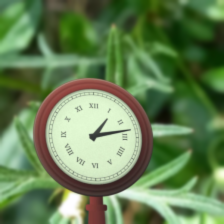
1:13
